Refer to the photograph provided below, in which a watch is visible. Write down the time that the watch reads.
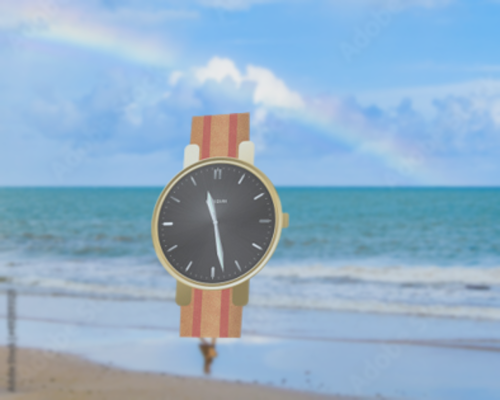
11:28
